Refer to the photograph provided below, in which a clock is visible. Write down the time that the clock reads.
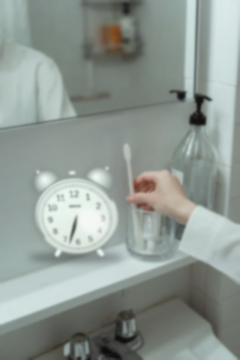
6:33
